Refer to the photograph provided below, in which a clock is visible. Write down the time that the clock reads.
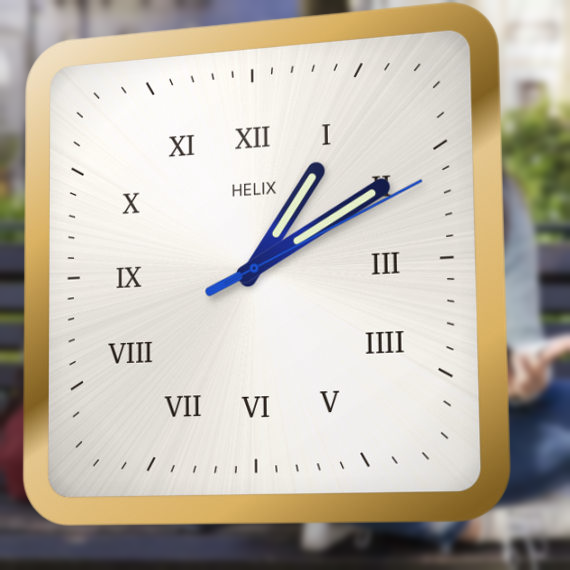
1:10:11
